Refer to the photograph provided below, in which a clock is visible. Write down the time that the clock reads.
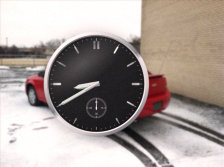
8:40
